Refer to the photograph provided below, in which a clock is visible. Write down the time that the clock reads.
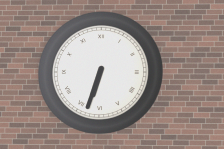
6:33
